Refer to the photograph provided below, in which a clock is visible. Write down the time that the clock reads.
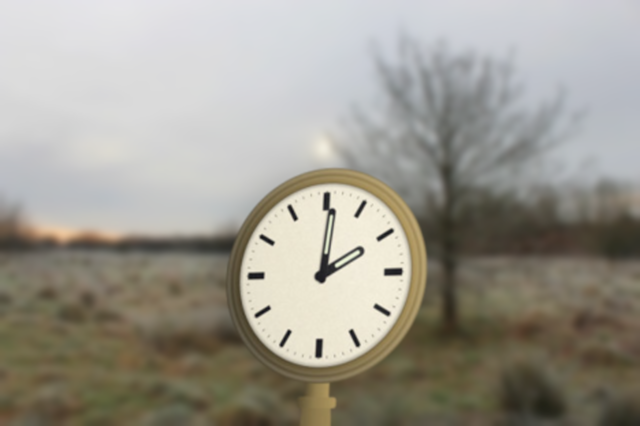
2:01
